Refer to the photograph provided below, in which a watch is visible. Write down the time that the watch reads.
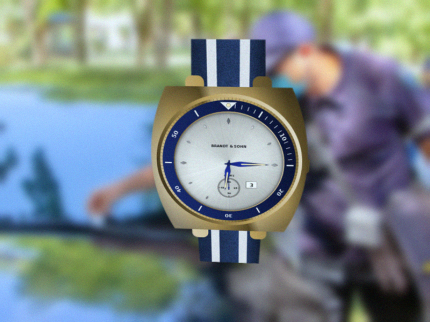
6:15
